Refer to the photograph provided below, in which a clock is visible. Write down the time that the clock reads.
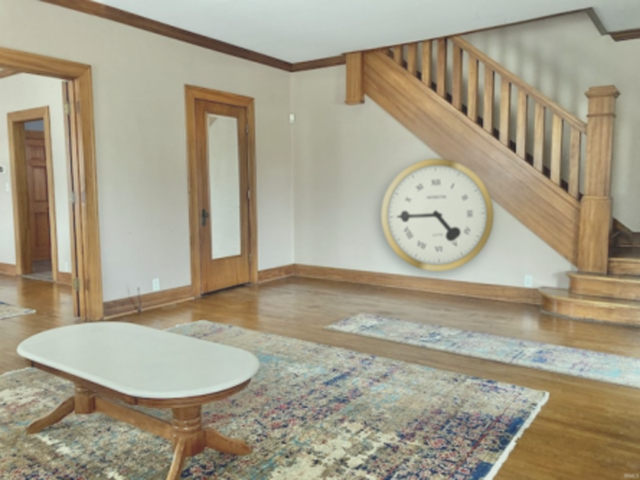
4:45
